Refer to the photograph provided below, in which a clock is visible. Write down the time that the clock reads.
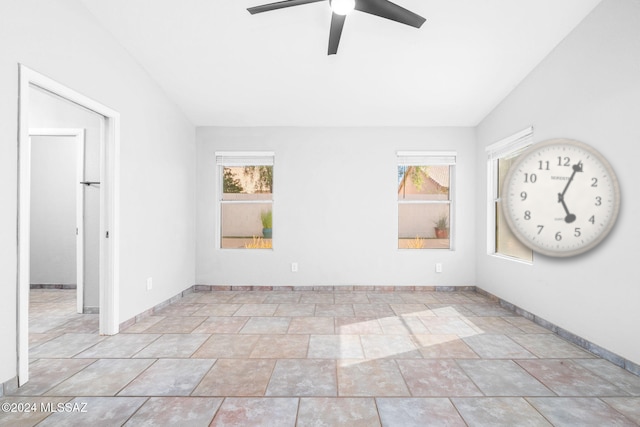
5:04
